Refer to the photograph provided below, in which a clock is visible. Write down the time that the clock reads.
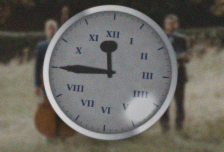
11:45
